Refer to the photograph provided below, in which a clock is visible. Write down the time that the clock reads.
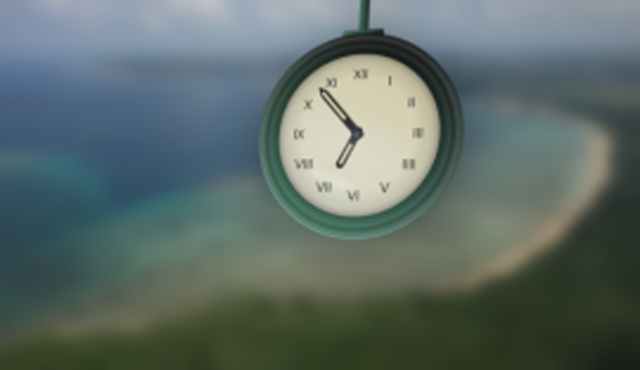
6:53
